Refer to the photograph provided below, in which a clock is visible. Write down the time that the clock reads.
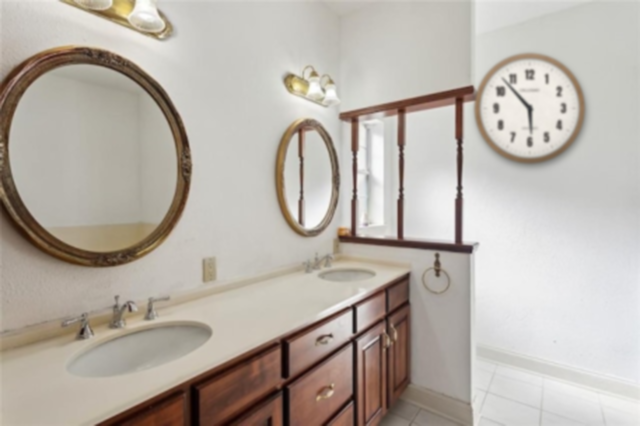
5:53
